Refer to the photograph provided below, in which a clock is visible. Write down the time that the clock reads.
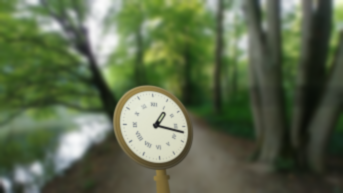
1:17
